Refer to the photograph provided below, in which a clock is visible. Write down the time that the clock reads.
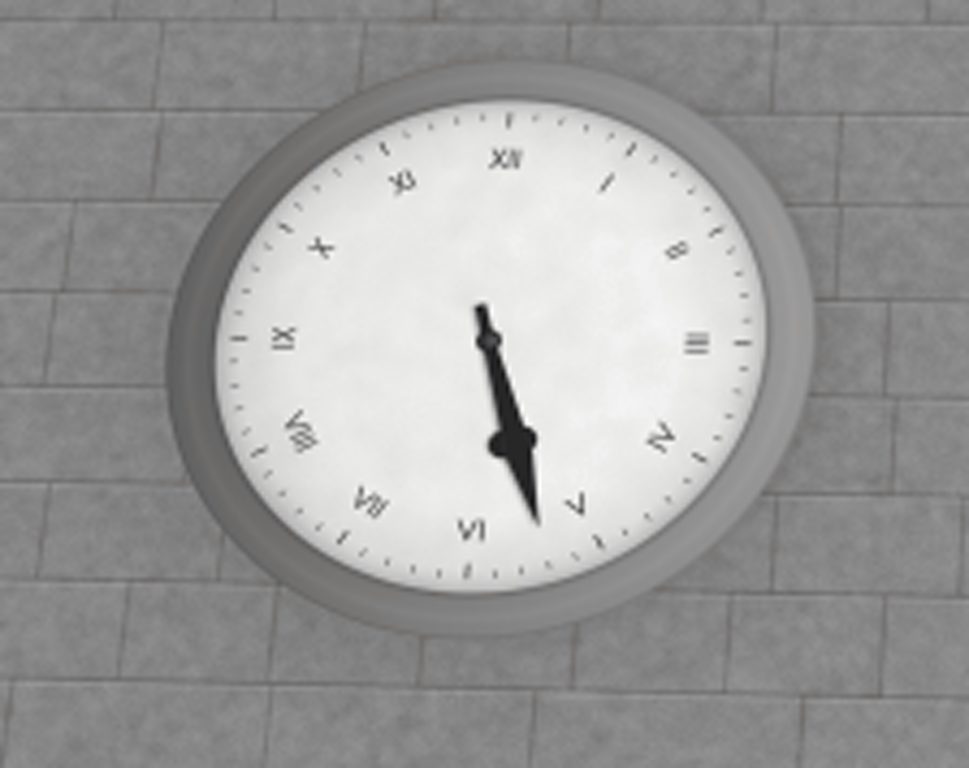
5:27
